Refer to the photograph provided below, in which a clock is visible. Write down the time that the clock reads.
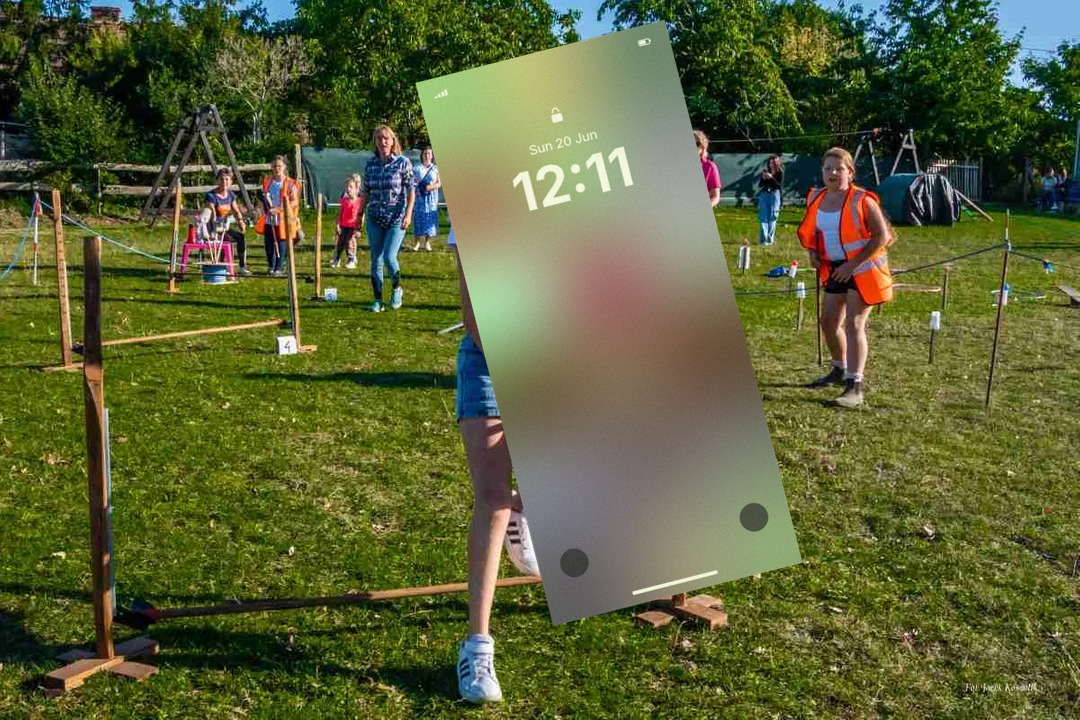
12:11
